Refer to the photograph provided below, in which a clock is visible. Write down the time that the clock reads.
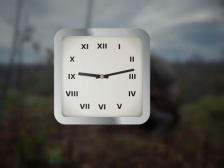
9:13
